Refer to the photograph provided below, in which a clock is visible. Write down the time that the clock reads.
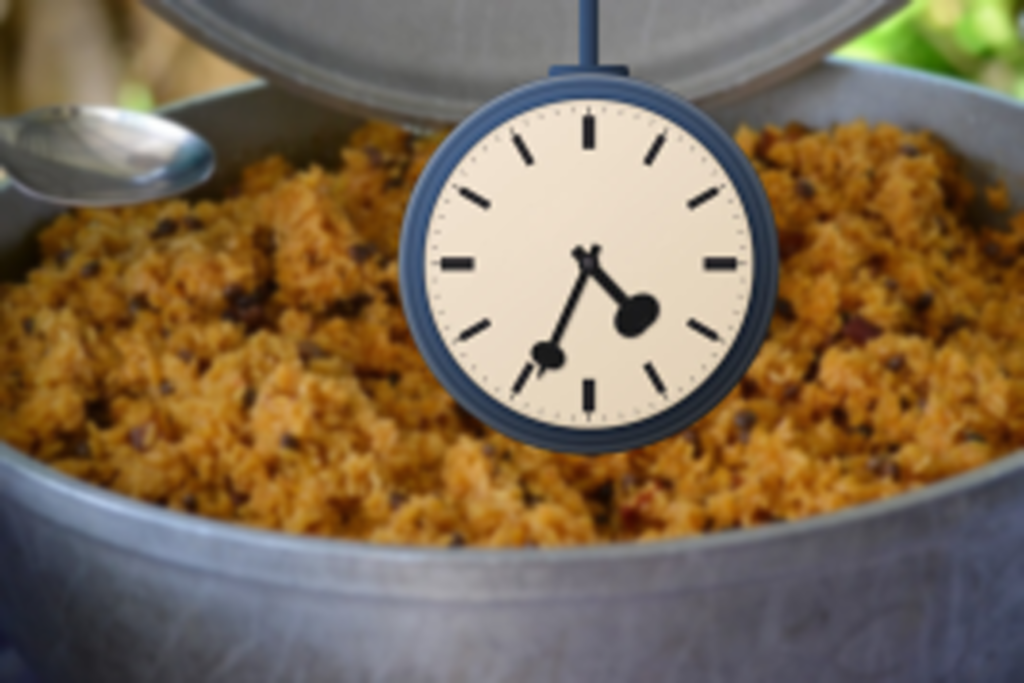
4:34
